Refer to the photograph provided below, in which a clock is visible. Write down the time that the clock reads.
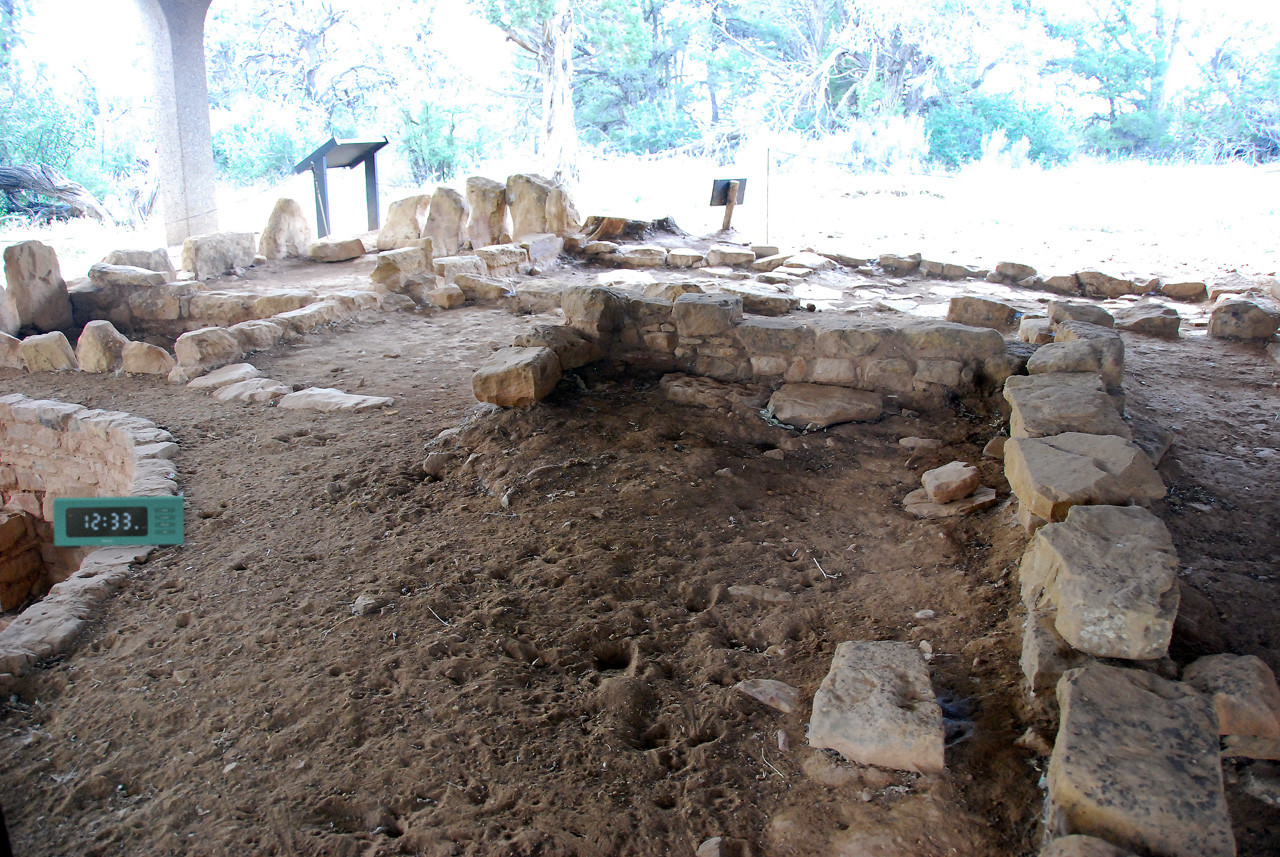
12:33
